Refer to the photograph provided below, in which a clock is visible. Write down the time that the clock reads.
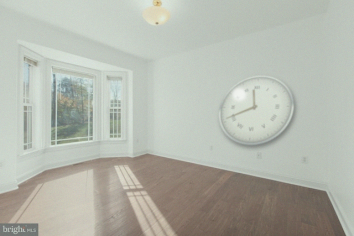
11:41
